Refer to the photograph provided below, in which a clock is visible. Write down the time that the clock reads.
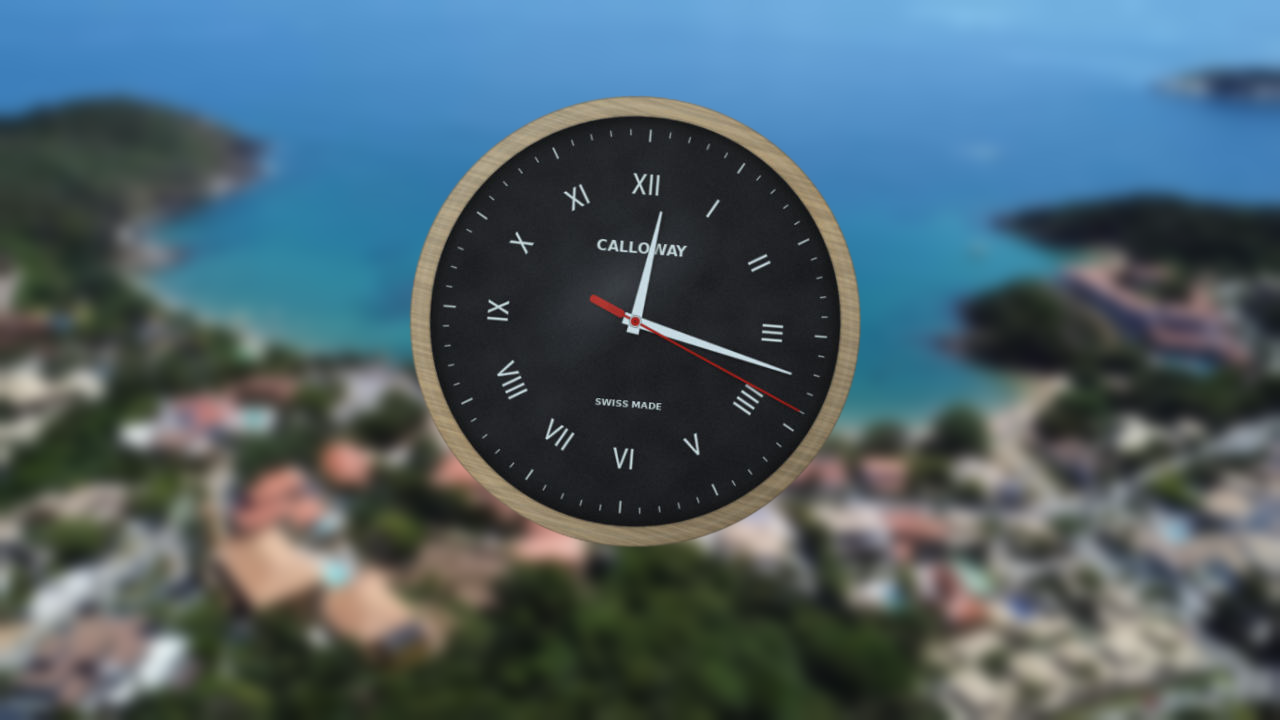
12:17:19
